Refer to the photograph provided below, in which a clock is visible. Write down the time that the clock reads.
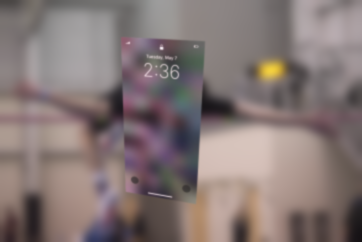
2:36
